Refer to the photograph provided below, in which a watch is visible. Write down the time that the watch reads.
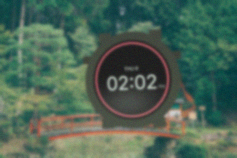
2:02
